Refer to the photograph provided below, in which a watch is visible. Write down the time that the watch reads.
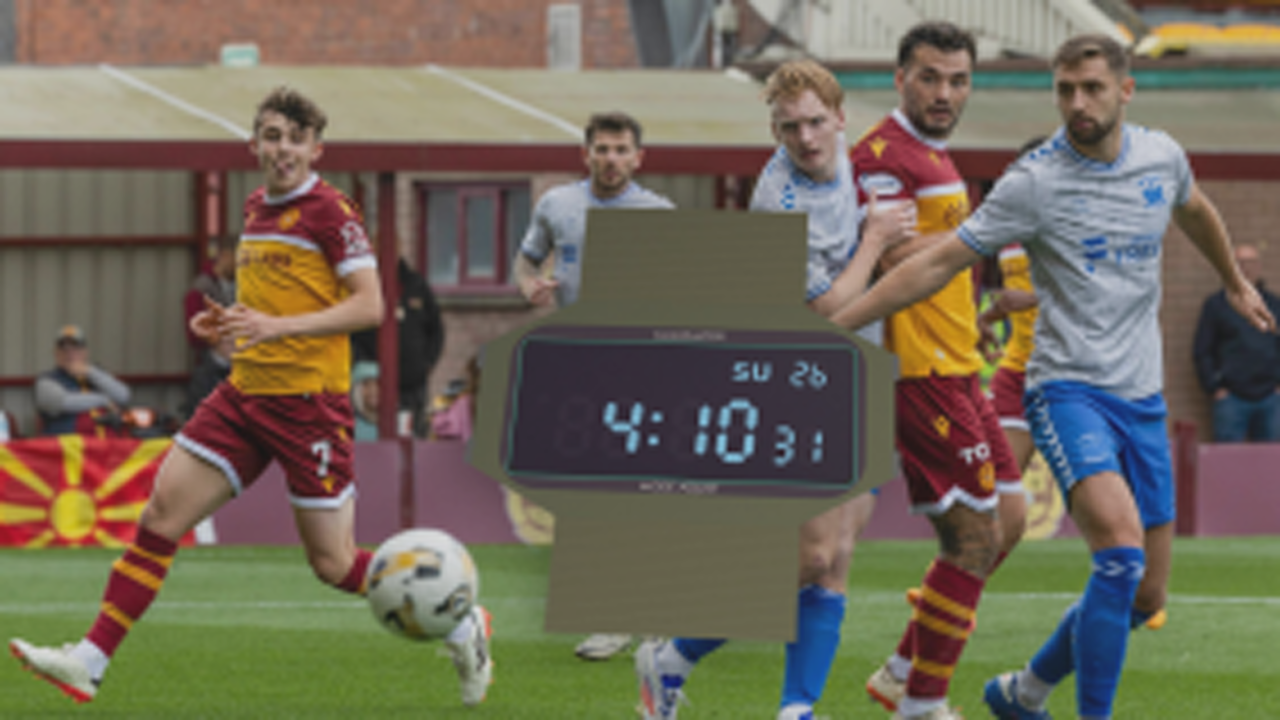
4:10:31
